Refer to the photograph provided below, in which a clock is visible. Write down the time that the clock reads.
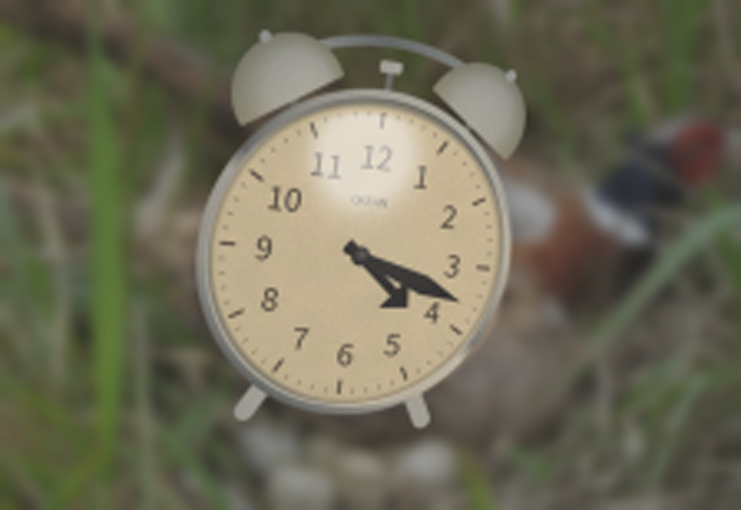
4:18
